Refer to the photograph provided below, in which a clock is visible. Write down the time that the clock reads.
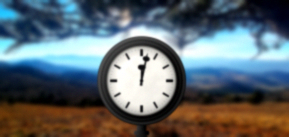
12:02
